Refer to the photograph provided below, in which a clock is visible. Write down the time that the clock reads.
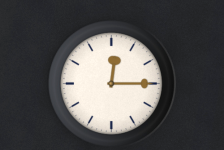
12:15
